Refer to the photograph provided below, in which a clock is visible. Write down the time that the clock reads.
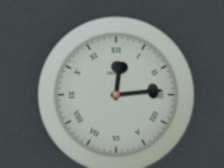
12:14
